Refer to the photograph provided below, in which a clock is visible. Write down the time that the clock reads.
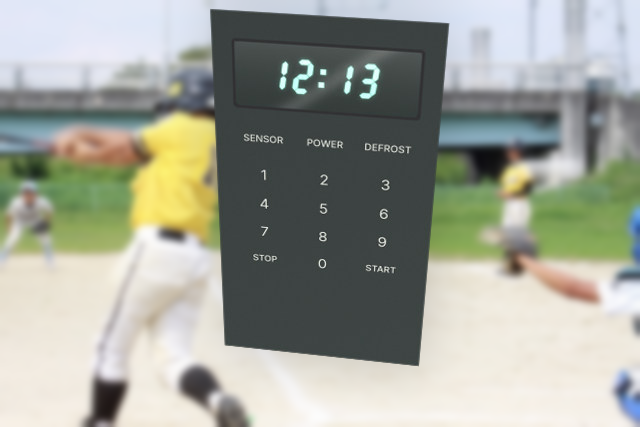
12:13
